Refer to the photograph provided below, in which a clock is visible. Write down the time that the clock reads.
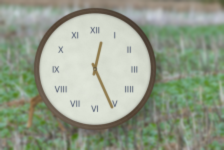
12:26
